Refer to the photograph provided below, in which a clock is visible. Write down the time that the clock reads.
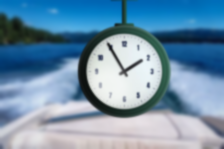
1:55
